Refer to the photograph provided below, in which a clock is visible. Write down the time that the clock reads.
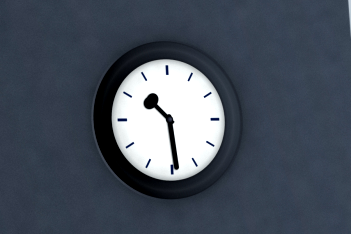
10:29
